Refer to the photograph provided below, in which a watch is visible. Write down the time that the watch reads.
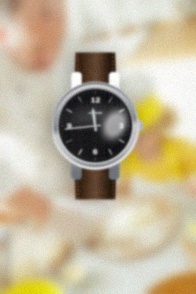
11:44
